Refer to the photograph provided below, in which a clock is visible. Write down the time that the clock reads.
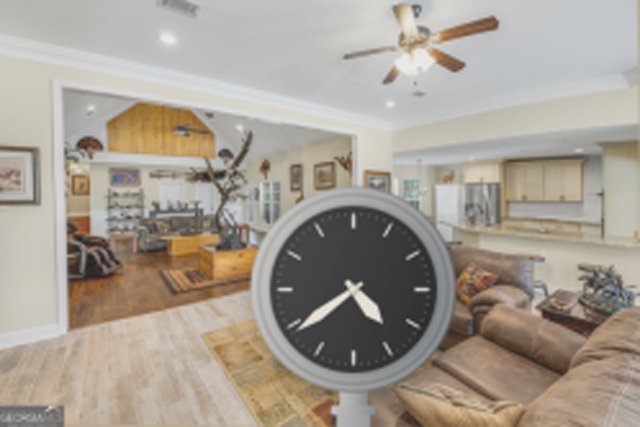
4:39
